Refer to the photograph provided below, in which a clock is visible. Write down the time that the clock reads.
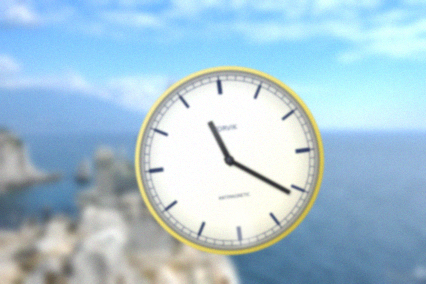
11:21
